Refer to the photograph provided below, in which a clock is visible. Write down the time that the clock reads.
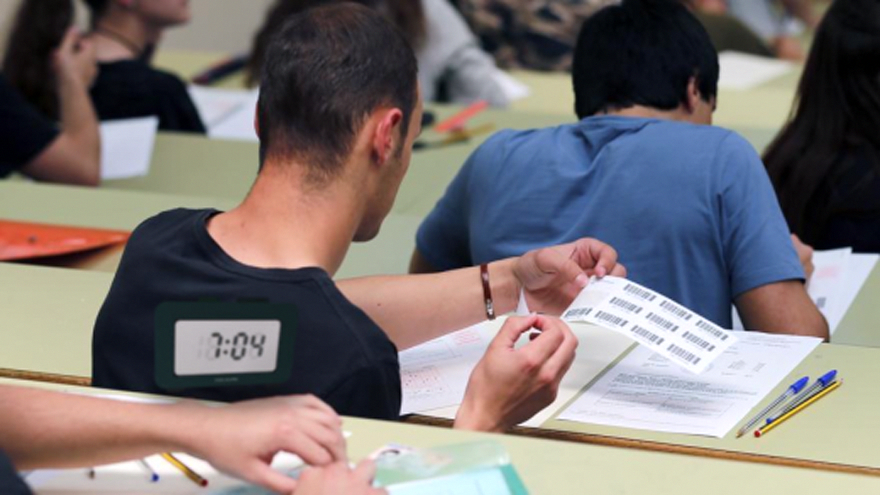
7:04
